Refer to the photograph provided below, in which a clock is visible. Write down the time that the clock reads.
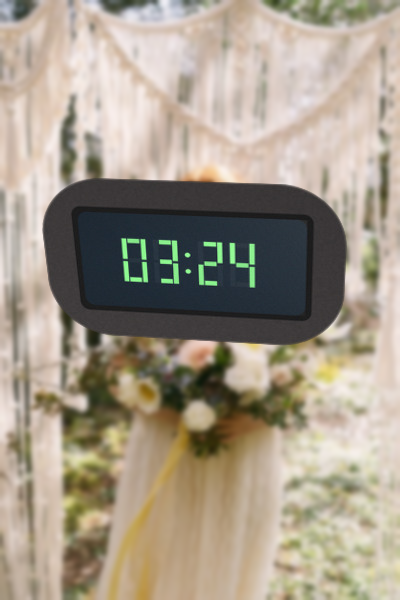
3:24
